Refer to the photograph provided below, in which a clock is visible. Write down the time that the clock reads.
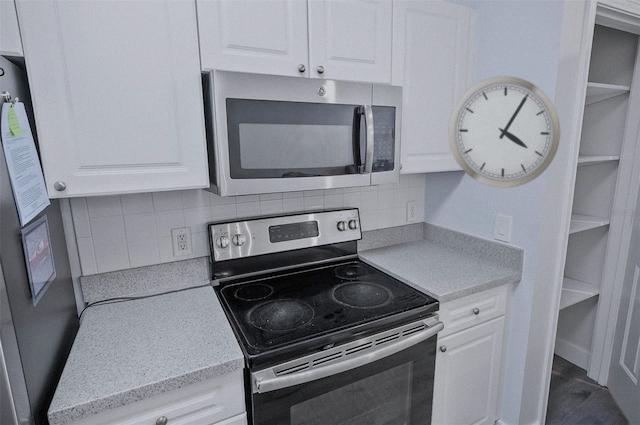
4:05
